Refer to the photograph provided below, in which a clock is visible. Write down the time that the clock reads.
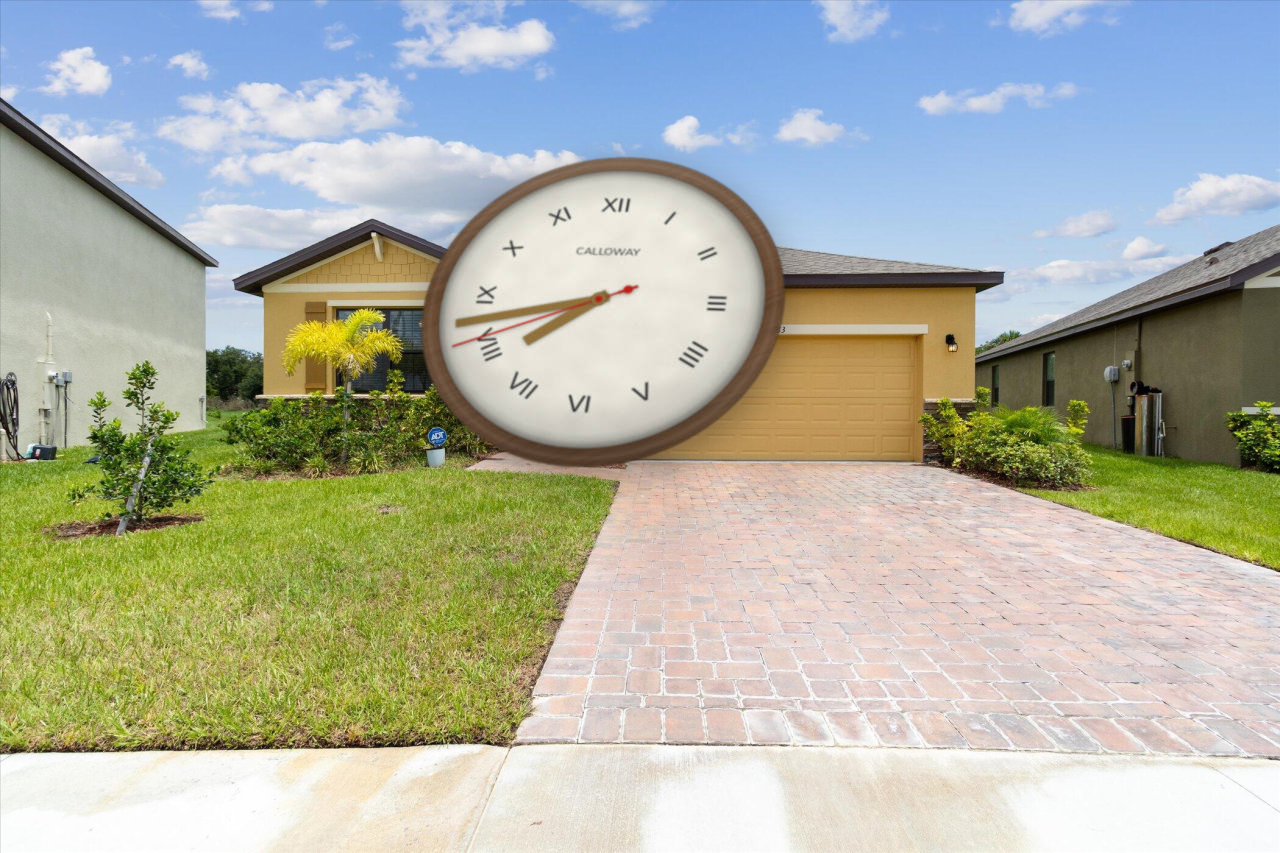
7:42:41
